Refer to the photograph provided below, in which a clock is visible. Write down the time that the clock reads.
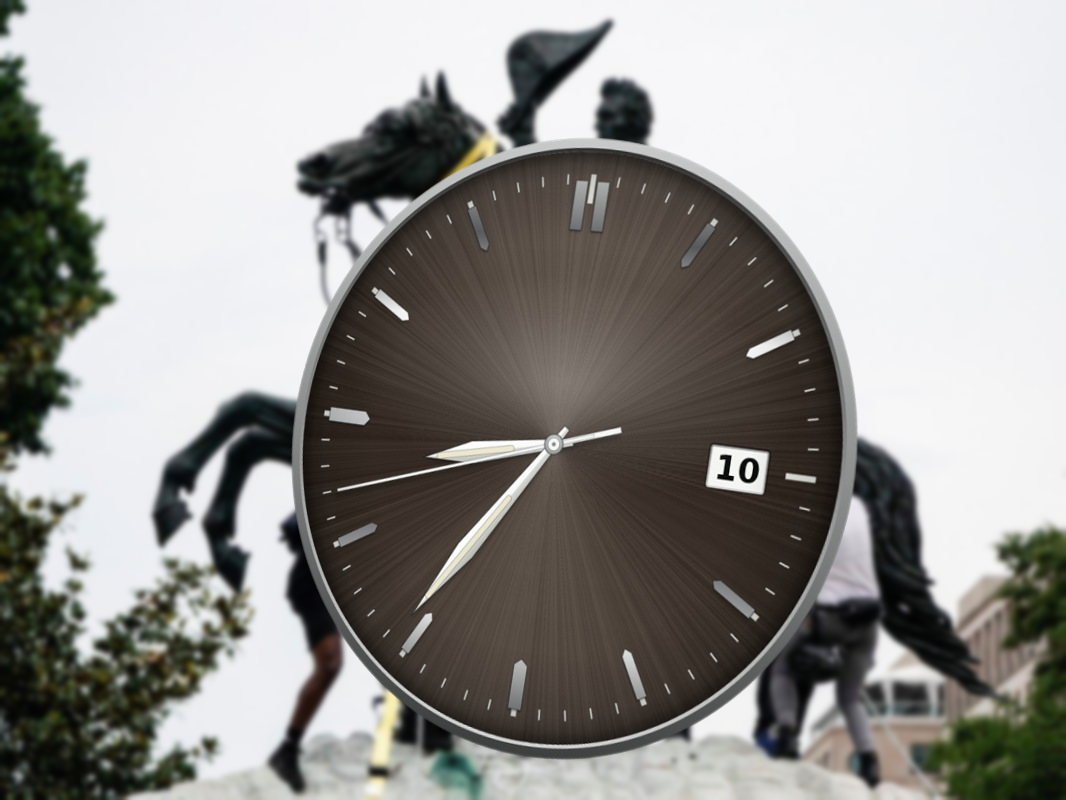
8:35:42
